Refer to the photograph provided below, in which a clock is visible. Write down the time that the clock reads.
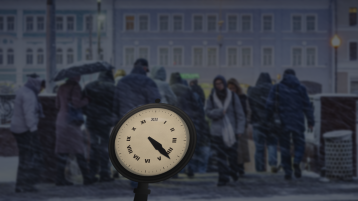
4:22
